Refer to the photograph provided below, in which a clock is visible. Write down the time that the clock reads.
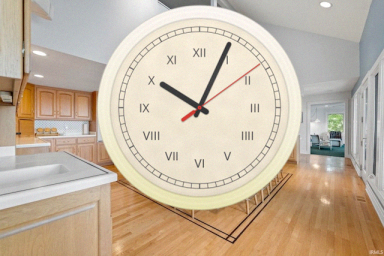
10:04:09
